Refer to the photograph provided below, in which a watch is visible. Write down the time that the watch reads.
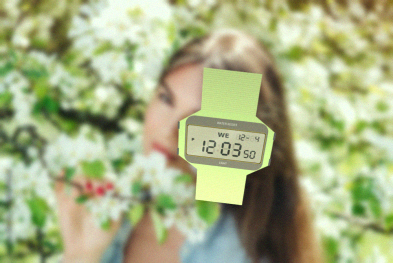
12:03:50
